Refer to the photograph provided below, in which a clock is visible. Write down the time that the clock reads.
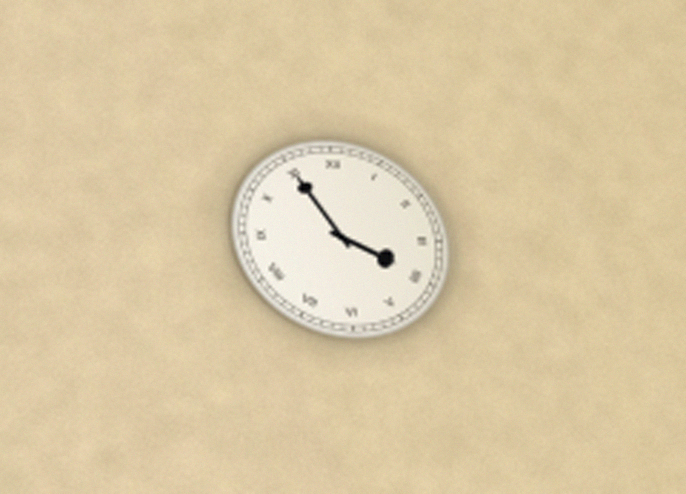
3:55
